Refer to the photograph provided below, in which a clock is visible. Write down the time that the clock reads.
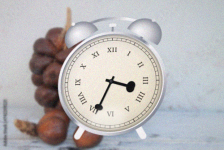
3:34
